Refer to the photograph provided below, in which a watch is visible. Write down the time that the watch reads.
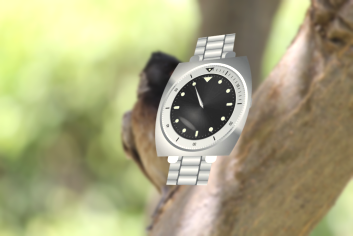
10:55
